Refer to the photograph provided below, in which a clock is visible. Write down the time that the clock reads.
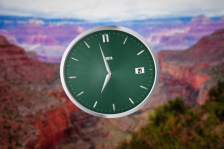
6:58
